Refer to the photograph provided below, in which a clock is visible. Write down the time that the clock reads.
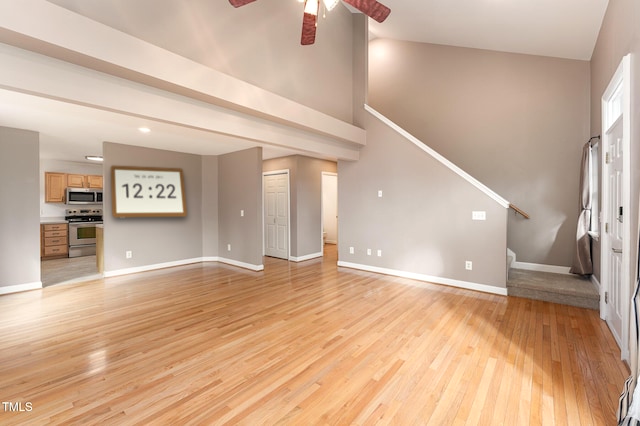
12:22
